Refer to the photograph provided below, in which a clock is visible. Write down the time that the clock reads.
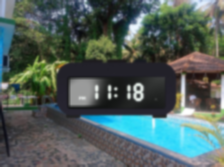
11:18
